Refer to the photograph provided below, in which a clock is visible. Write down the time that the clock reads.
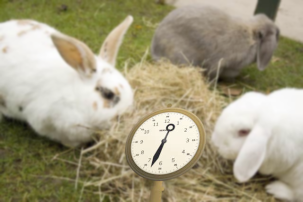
12:33
